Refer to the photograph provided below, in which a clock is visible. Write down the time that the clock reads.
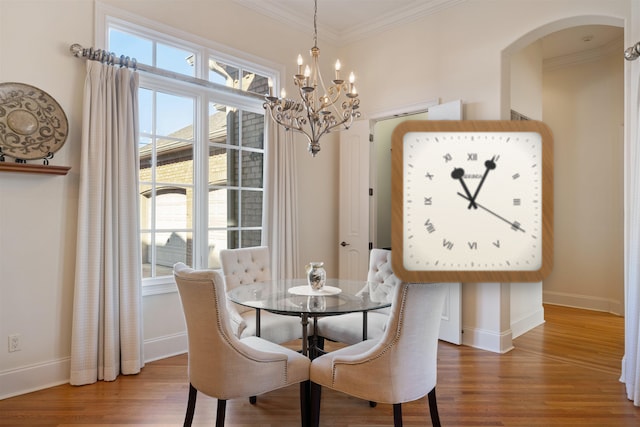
11:04:20
